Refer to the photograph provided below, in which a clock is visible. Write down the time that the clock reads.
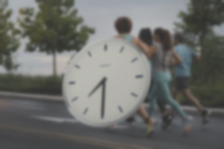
7:30
